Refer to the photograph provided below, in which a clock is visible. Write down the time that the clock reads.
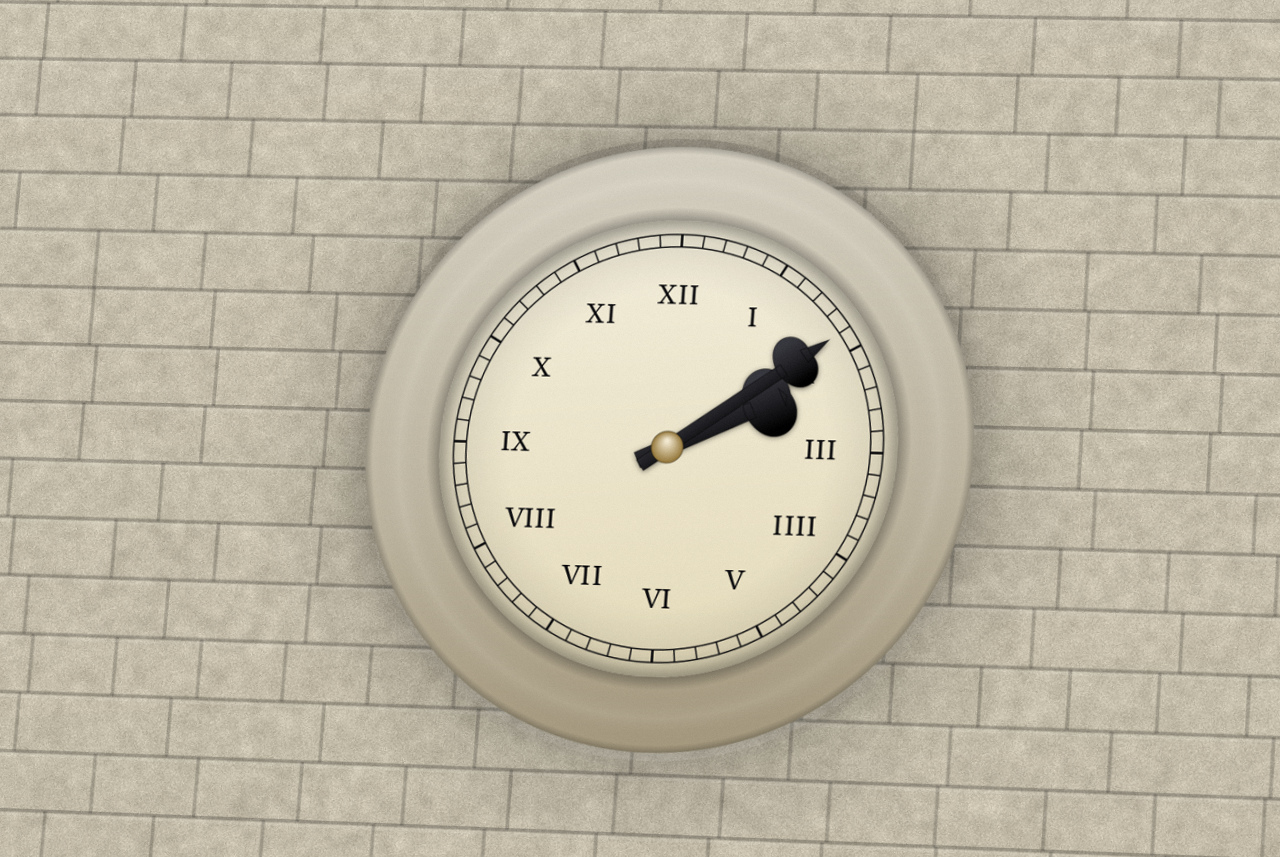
2:09
